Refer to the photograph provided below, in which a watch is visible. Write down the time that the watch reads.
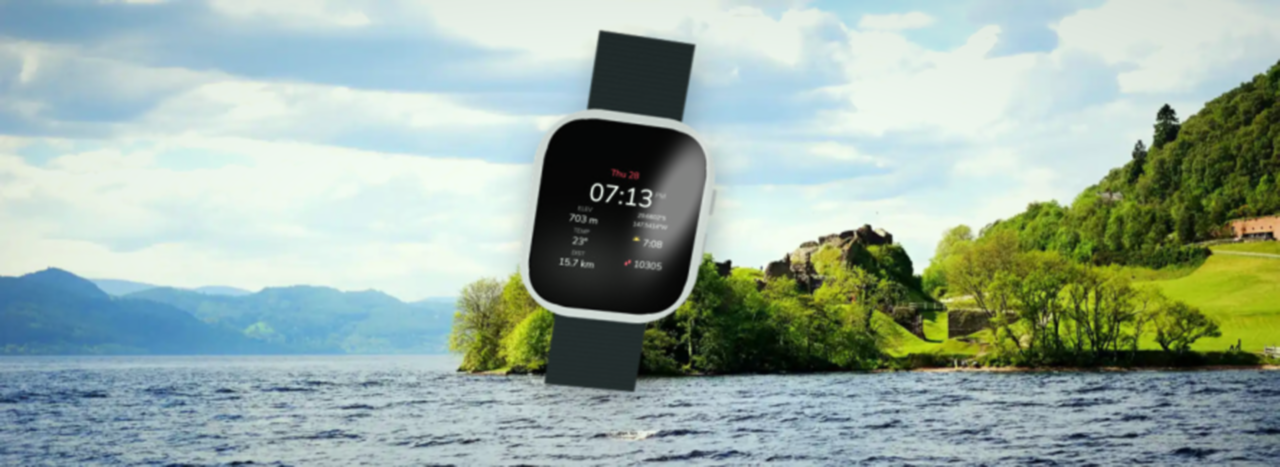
7:13
